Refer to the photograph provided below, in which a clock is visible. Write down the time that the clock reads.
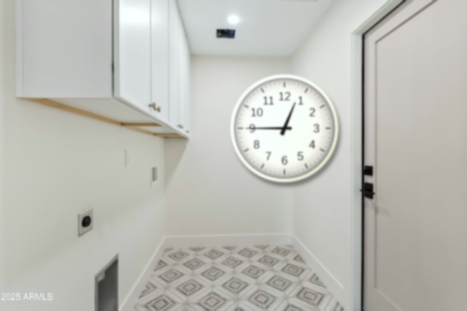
12:45
